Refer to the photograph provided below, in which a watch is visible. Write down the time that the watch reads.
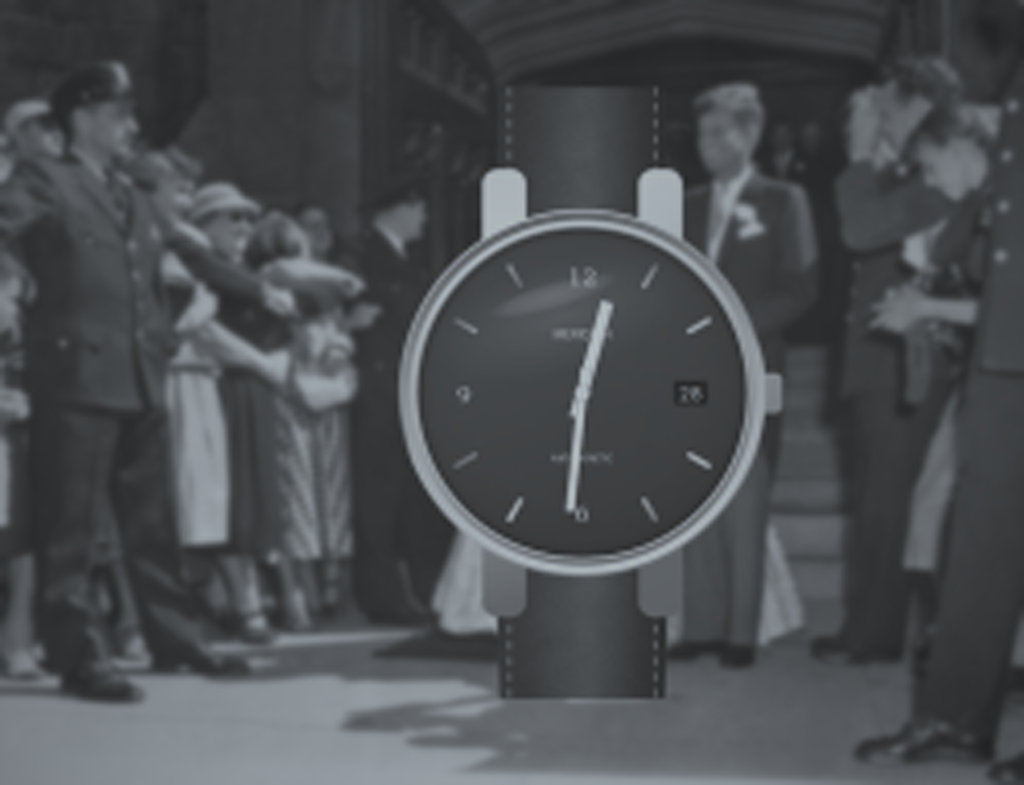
12:31
